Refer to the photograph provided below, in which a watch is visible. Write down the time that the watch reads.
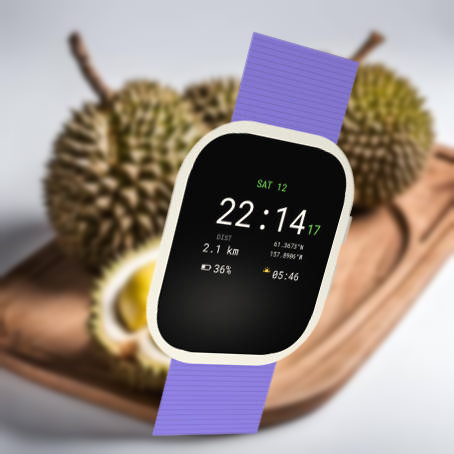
22:14:17
